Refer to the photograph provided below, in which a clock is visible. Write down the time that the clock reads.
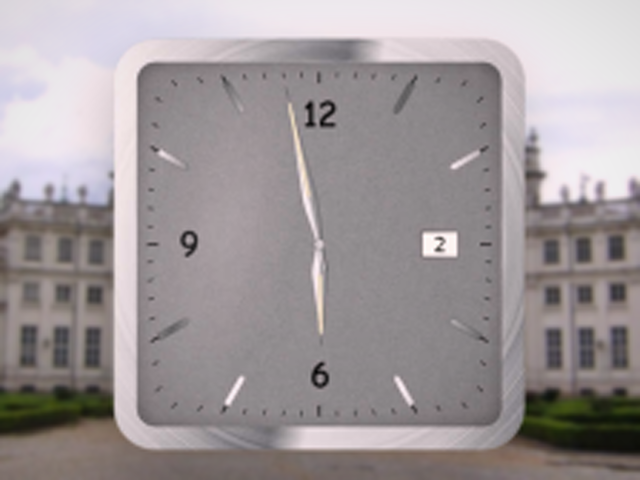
5:58
